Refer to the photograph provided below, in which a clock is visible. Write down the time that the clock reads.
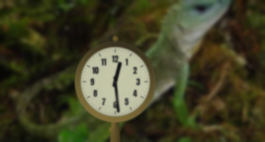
12:29
